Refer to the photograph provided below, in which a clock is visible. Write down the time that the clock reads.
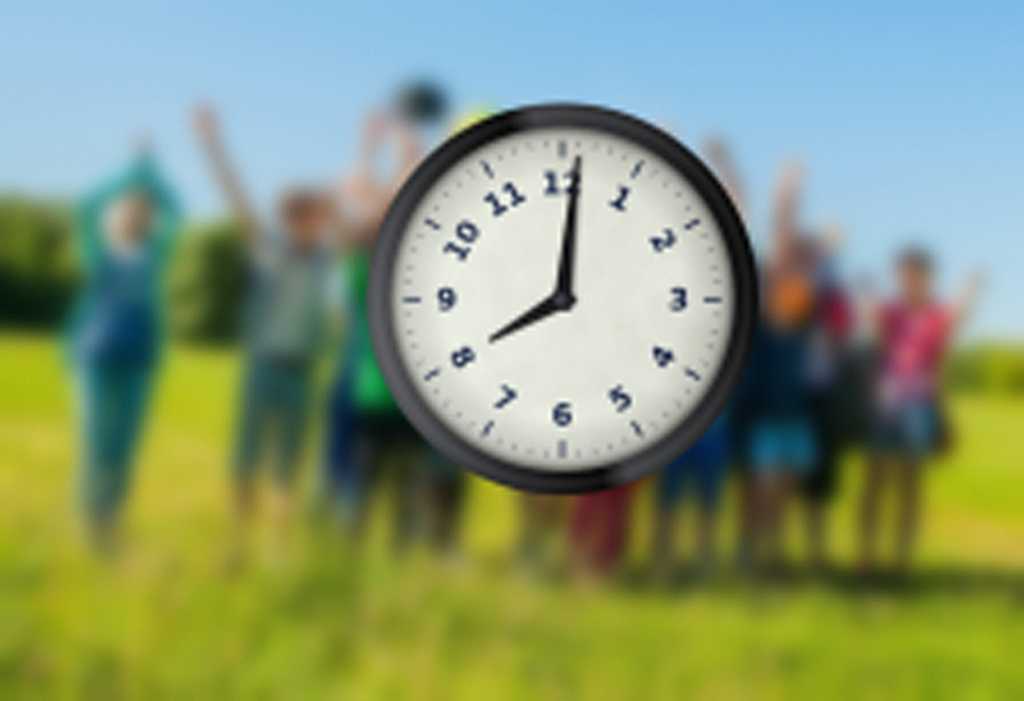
8:01
